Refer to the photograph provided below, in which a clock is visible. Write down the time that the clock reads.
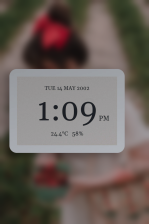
1:09
